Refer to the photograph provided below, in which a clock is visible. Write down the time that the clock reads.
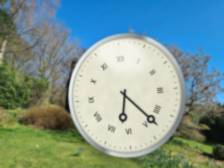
6:23
